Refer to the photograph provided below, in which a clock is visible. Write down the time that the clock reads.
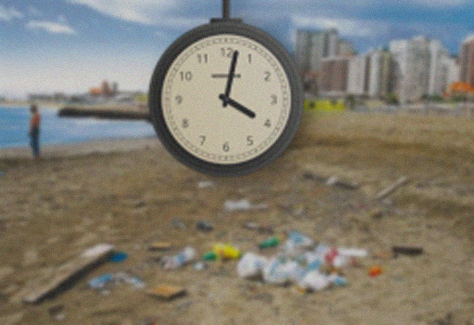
4:02
